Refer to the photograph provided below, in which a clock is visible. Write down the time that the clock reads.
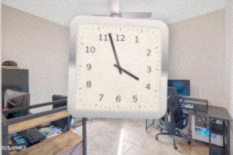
3:57
